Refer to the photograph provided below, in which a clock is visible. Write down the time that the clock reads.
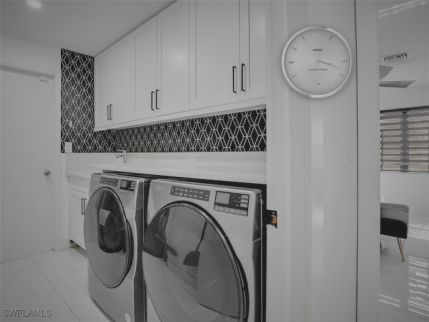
3:18
